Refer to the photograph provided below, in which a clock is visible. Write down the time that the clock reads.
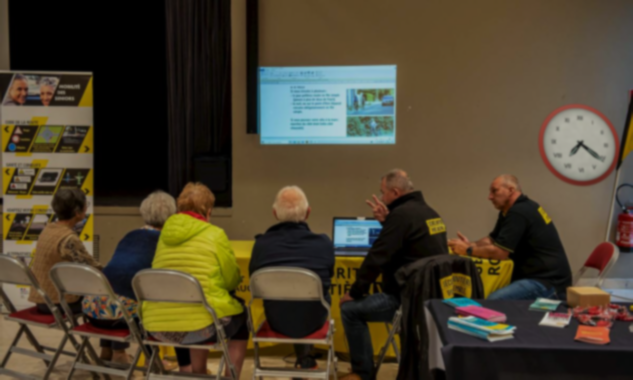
7:21
